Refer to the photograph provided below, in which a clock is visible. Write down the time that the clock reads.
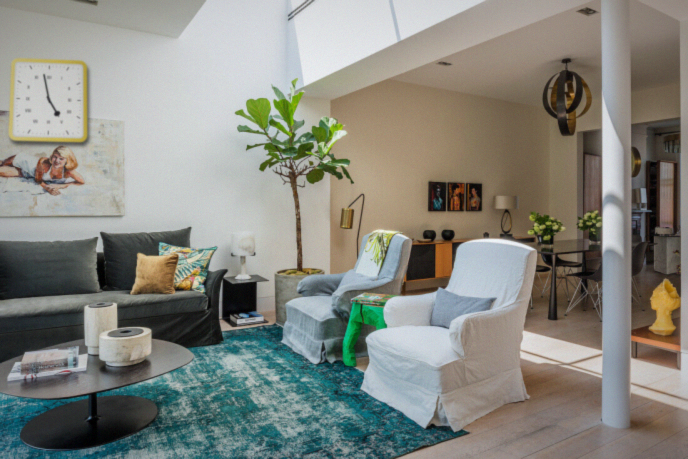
4:58
